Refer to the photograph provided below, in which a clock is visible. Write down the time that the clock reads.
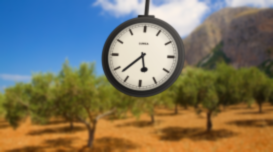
5:38
